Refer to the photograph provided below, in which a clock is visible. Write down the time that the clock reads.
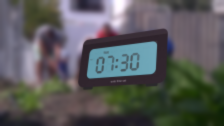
7:30
